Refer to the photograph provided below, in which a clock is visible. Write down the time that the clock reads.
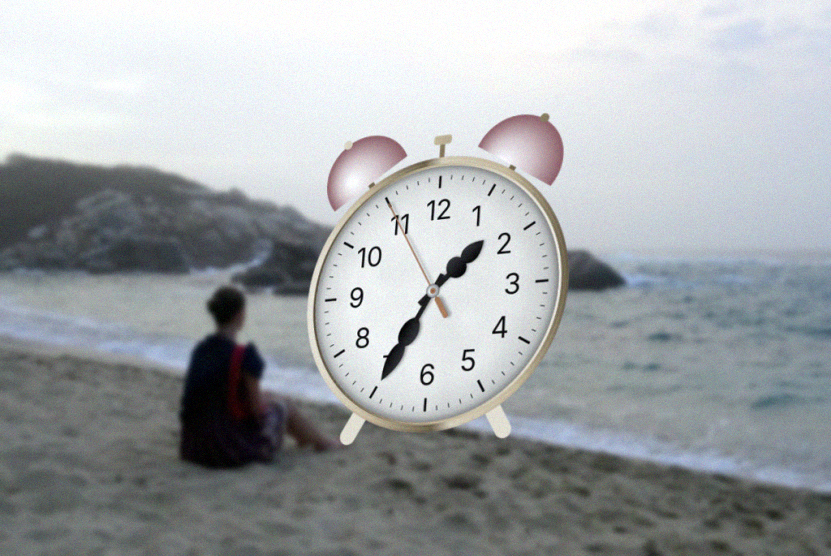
1:34:55
